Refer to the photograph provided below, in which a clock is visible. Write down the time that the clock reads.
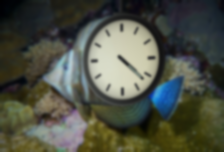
4:22
